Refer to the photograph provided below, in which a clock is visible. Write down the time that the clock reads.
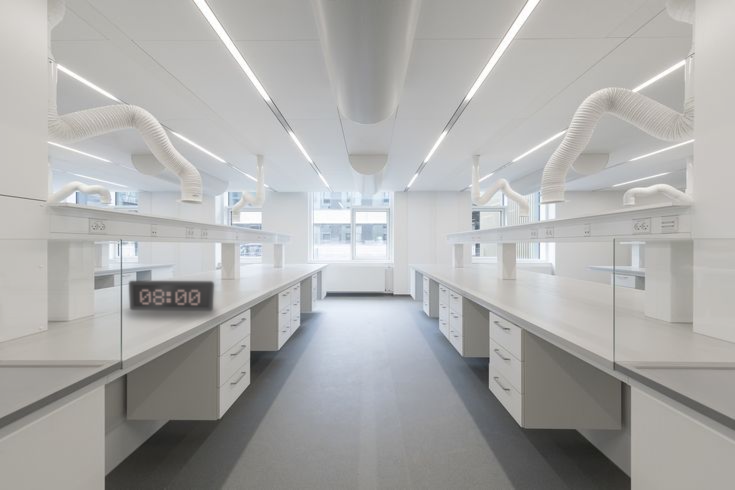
8:00
